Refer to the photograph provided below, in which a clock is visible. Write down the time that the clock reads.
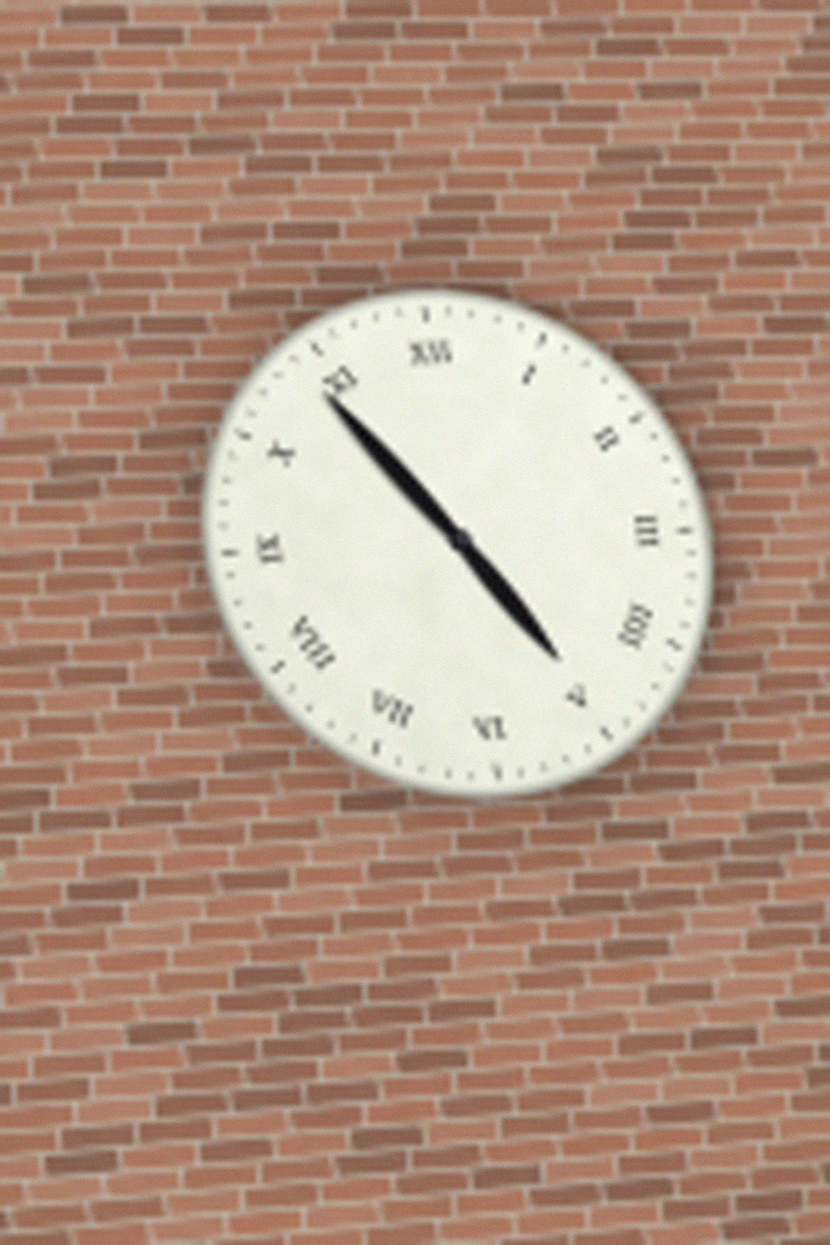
4:54
